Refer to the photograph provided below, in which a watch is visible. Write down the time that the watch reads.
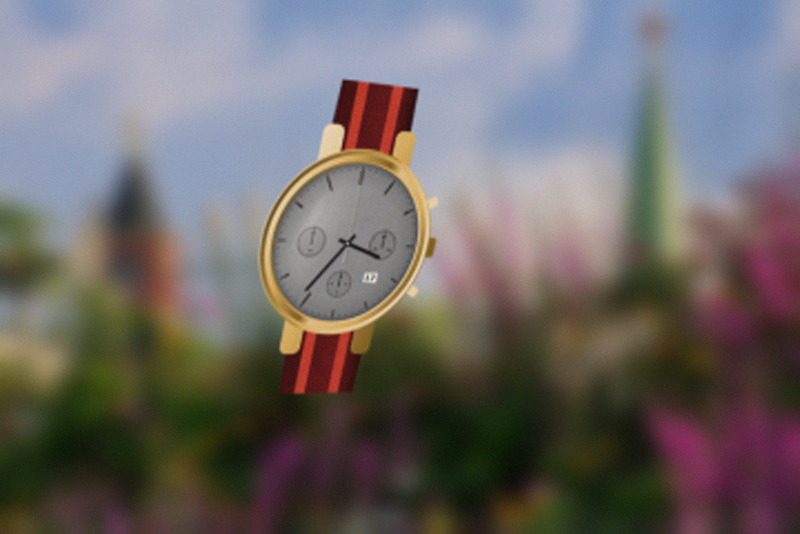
3:36
